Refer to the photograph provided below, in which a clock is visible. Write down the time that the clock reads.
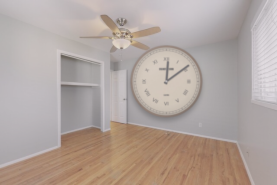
12:09
